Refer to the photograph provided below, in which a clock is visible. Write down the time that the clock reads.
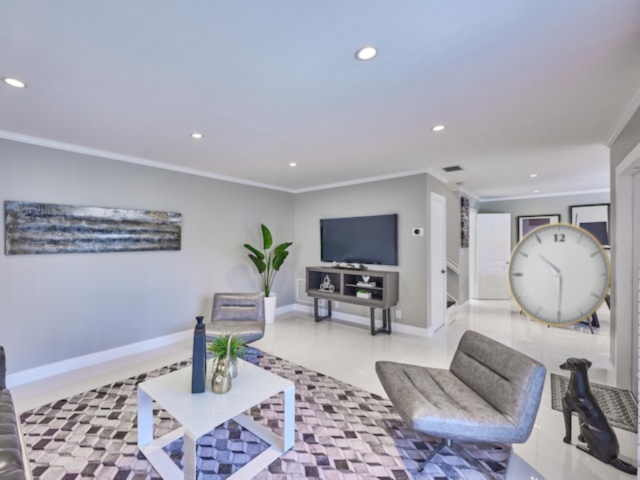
10:30
